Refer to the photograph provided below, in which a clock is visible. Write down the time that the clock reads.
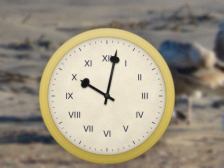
10:02
